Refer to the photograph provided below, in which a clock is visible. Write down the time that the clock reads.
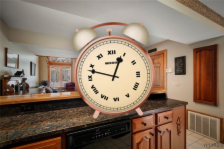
12:48
